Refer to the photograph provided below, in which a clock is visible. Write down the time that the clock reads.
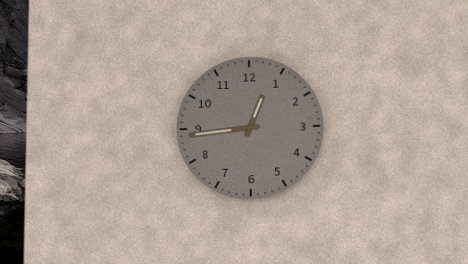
12:44
